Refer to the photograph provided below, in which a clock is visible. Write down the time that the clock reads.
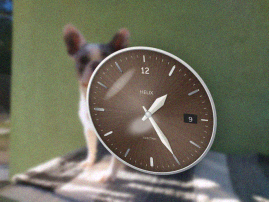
1:25
